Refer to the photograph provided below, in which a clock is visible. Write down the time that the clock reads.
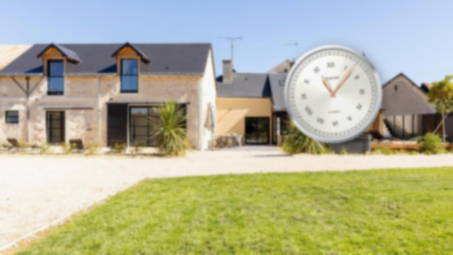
11:07
